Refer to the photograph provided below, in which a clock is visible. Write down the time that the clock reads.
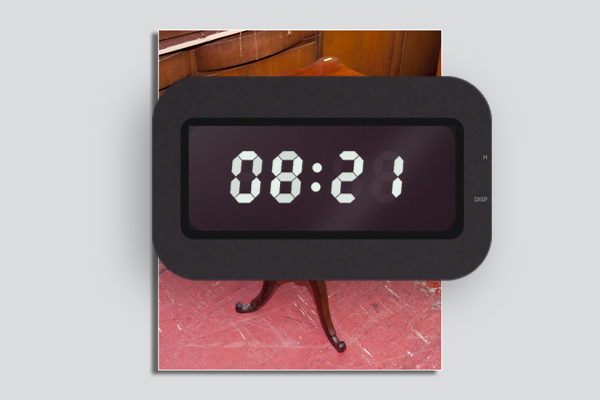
8:21
